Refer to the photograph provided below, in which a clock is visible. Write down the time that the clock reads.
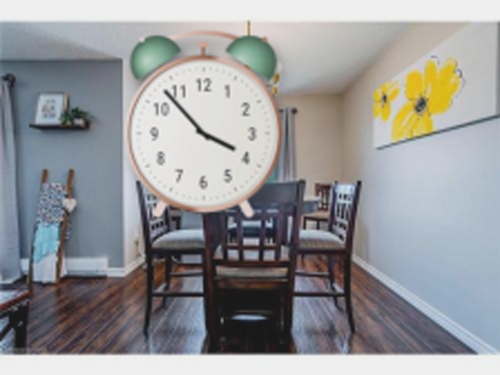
3:53
